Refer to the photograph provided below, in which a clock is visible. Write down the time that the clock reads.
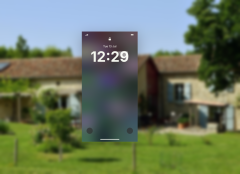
12:29
